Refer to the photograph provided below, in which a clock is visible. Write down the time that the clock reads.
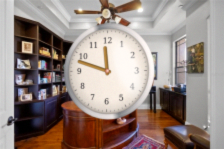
11:48
